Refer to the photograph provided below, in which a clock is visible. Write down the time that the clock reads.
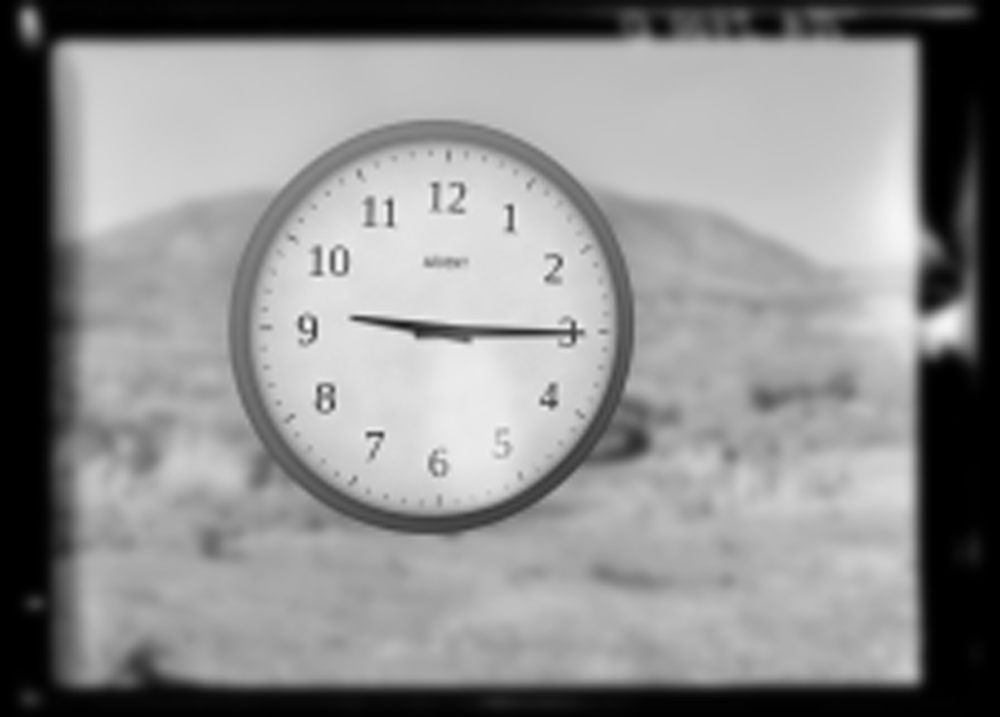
9:15
